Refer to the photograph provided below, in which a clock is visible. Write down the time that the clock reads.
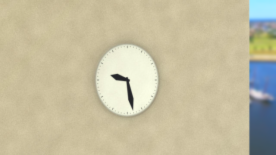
9:28
